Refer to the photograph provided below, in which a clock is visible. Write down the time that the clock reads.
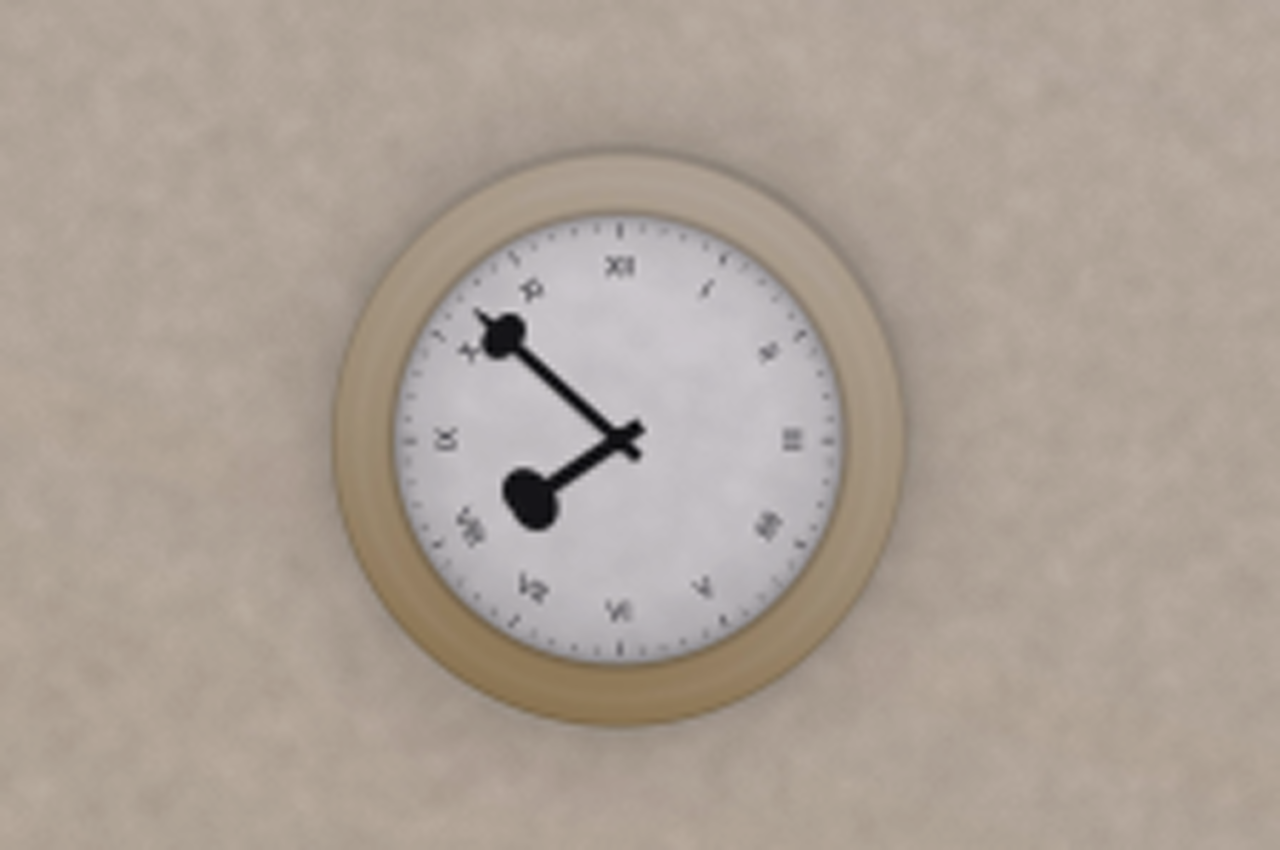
7:52
